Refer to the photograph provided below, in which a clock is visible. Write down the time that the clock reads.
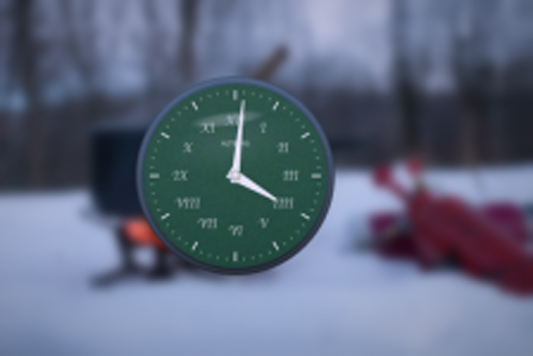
4:01
